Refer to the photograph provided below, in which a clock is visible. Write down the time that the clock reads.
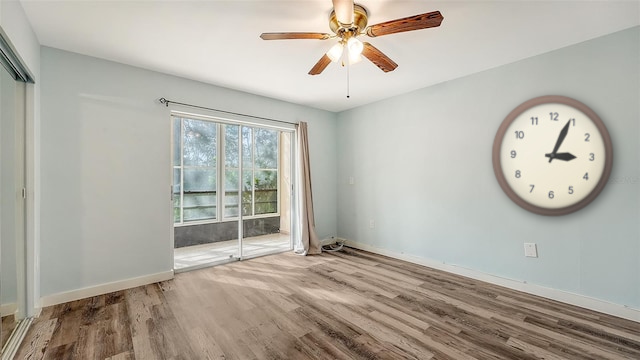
3:04
